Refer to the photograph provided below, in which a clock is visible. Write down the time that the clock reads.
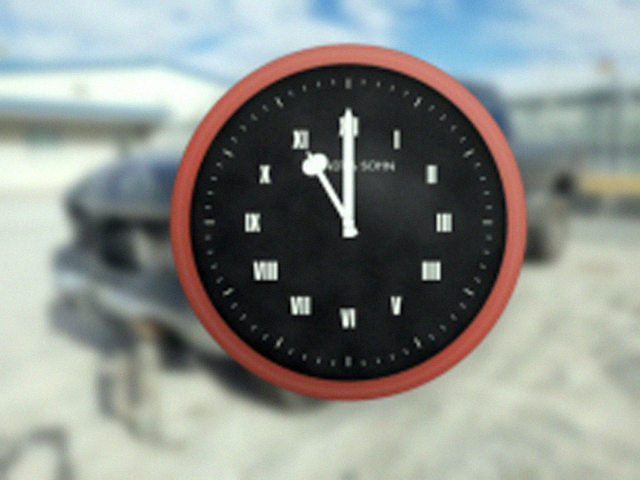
11:00
